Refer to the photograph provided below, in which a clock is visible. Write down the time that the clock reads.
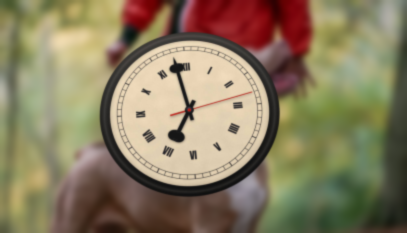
6:58:13
